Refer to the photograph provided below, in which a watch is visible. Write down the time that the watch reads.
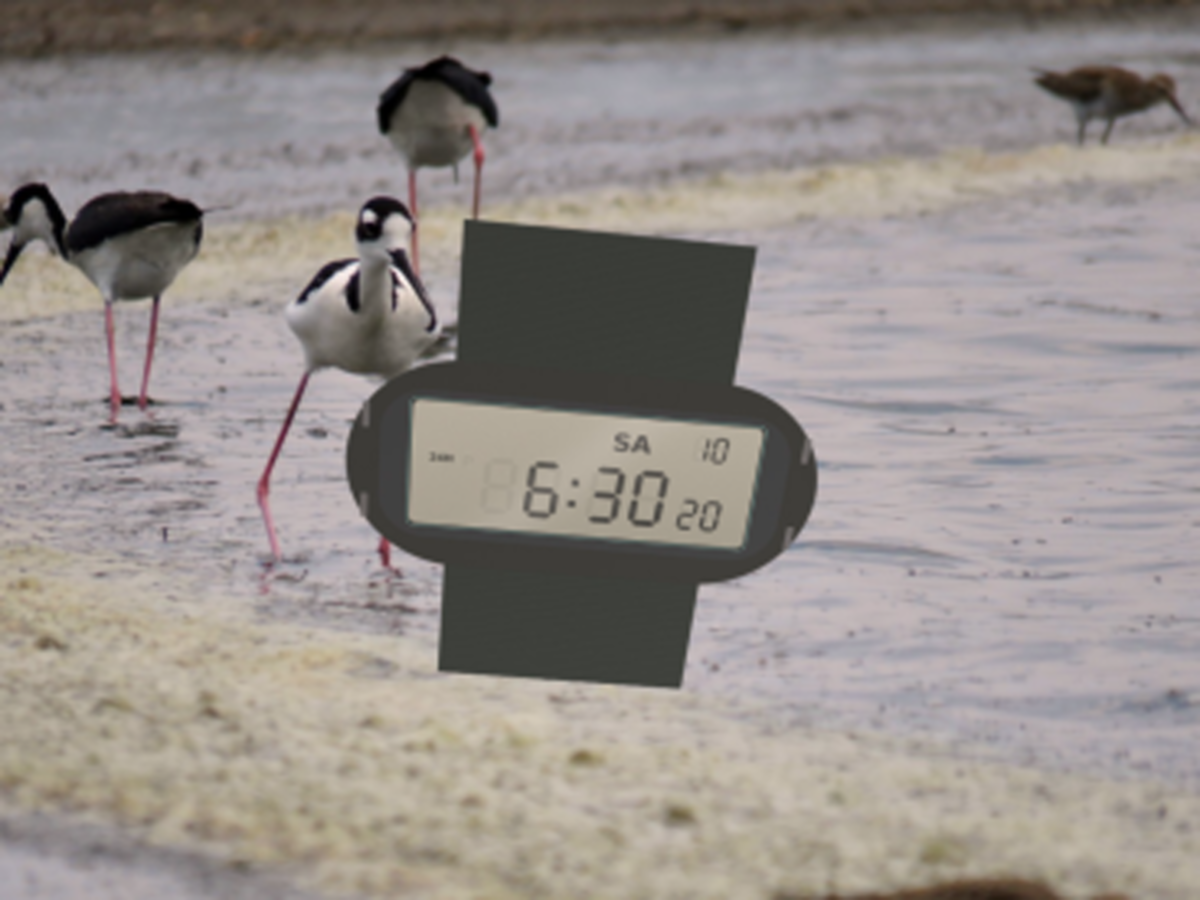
6:30:20
